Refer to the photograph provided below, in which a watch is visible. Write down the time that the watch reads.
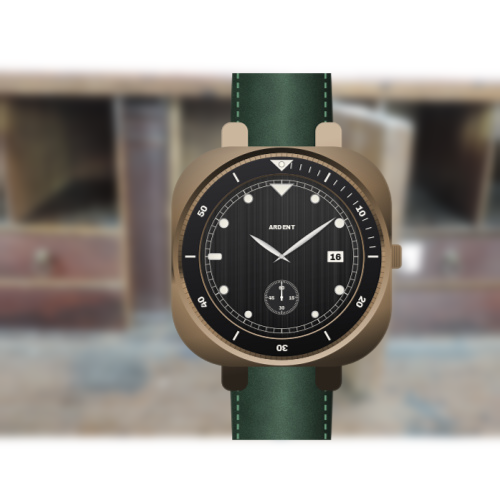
10:09
